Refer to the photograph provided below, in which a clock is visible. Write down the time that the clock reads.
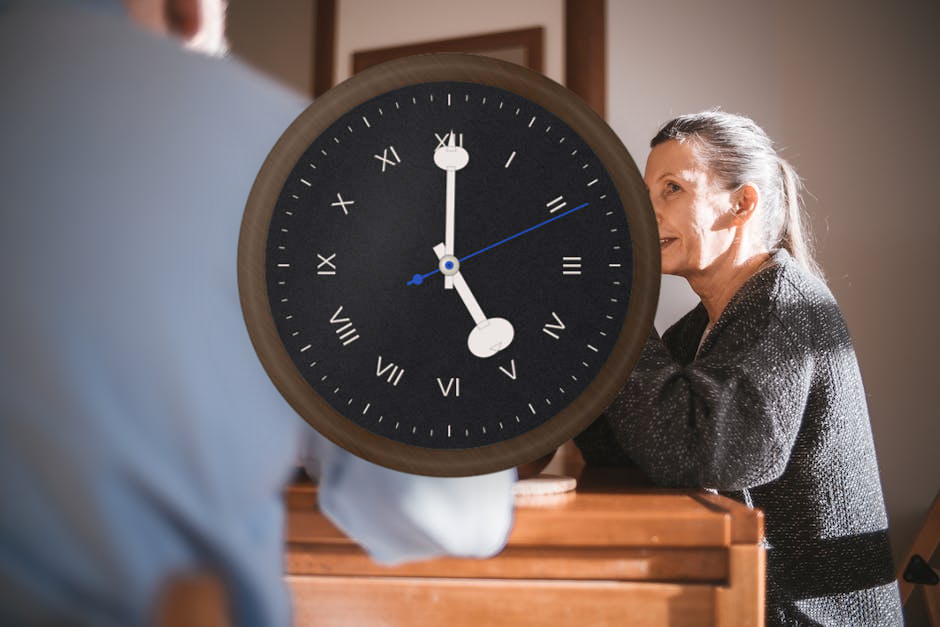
5:00:11
